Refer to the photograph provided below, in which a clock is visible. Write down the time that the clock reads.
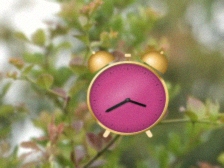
3:40
